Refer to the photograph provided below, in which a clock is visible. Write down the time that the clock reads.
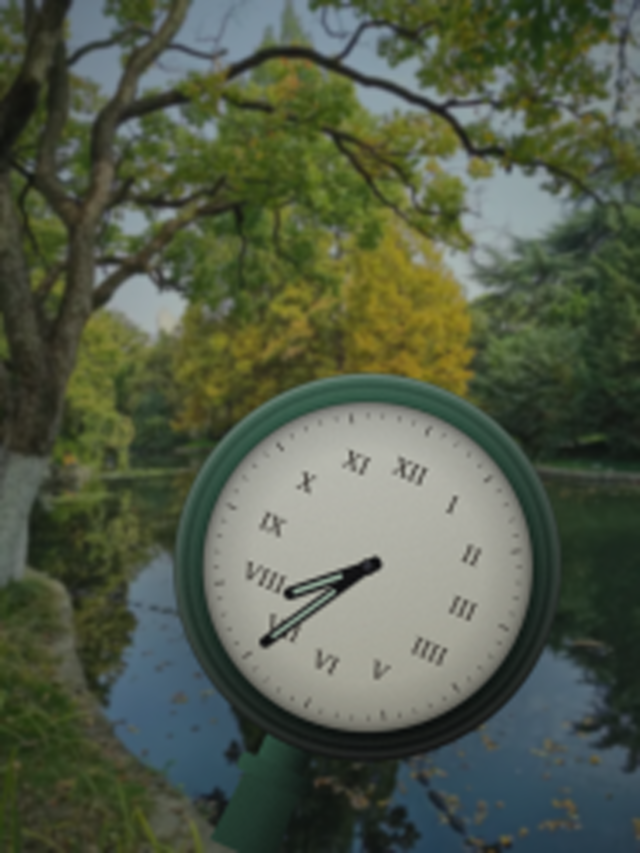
7:35
